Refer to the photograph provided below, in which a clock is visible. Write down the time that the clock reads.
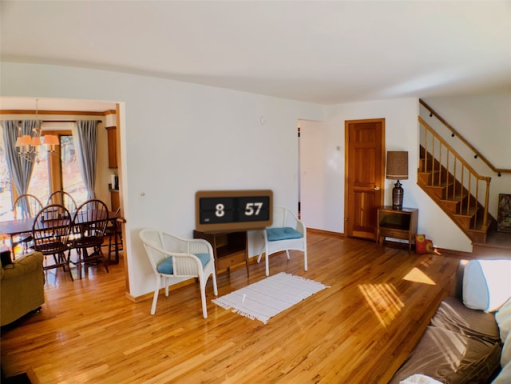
8:57
